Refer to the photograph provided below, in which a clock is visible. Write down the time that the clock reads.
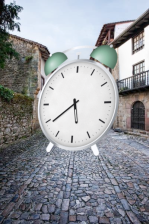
5:39
